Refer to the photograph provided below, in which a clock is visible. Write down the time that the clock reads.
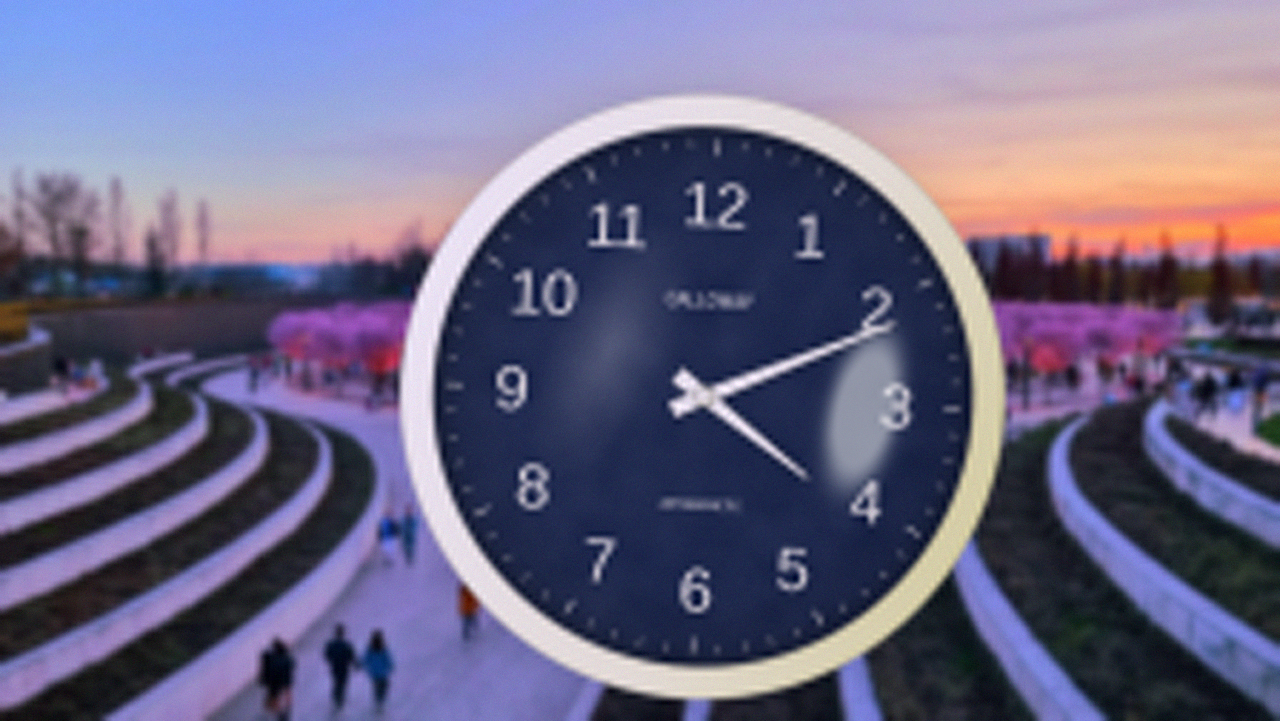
4:11
